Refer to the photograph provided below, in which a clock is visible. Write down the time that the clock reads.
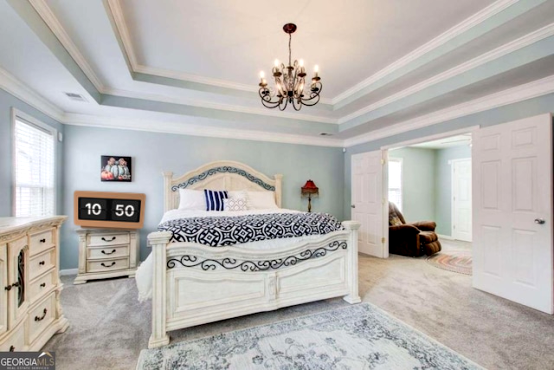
10:50
